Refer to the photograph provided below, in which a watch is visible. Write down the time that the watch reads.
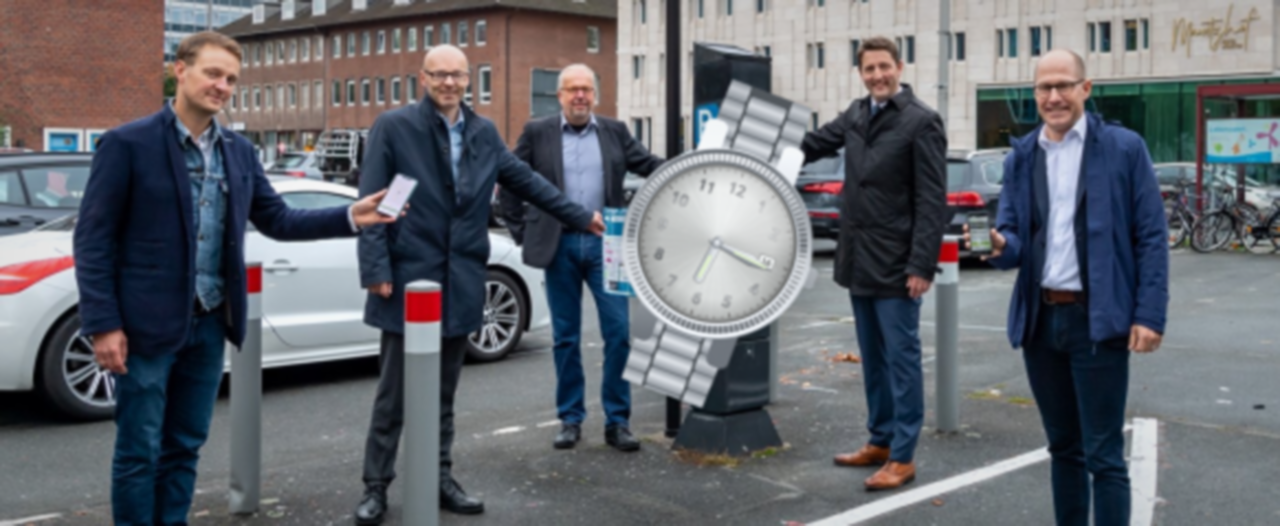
6:16
